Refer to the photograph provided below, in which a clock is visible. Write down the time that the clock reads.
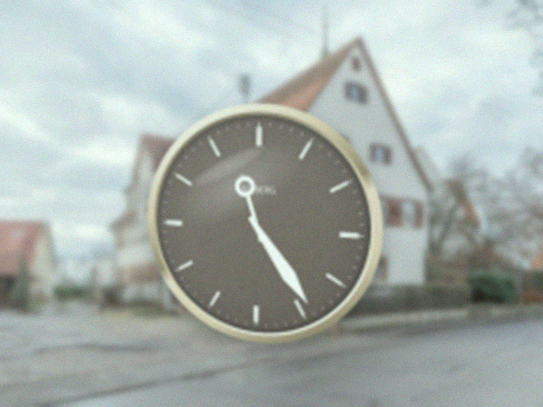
11:24
